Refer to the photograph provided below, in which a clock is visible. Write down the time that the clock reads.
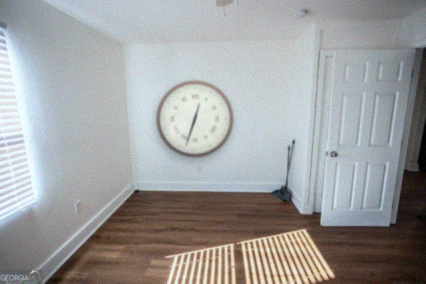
12:33
